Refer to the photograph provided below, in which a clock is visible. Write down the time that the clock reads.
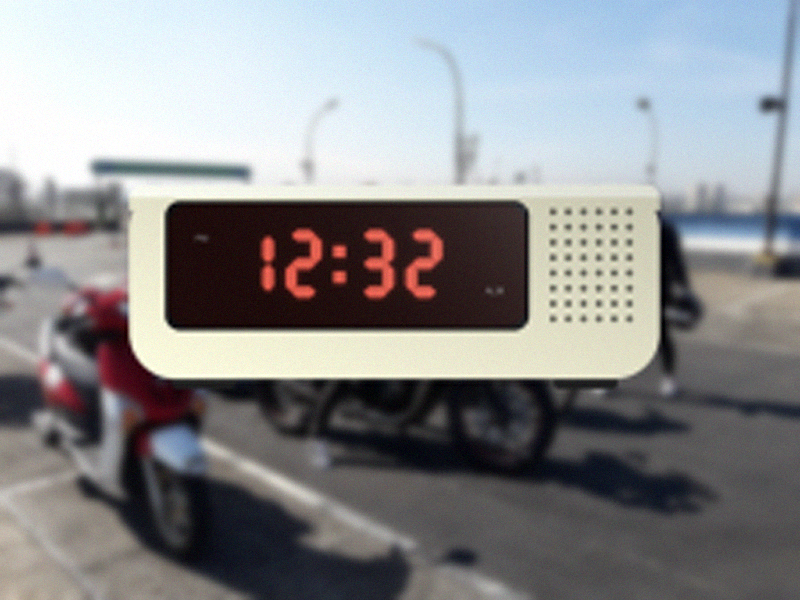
12:32
